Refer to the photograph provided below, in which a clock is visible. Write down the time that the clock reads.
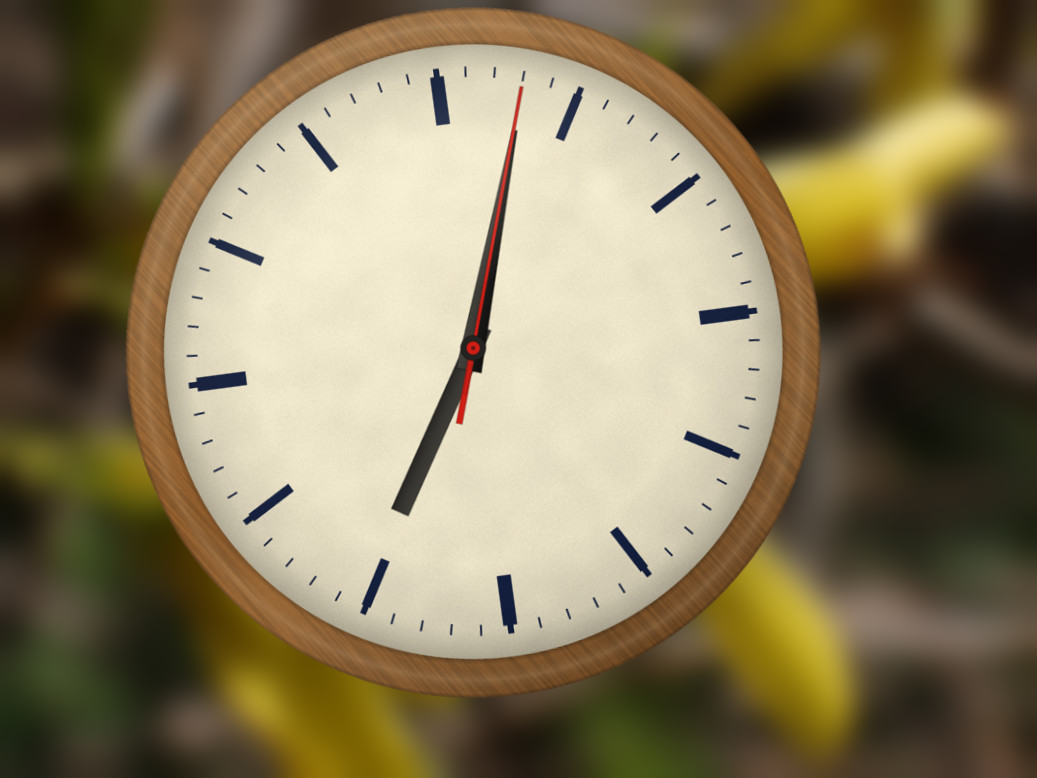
7:03:03
